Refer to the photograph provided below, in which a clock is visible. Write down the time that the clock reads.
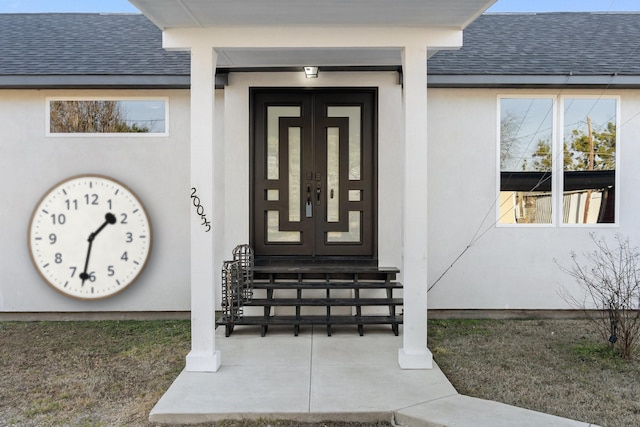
1:32
